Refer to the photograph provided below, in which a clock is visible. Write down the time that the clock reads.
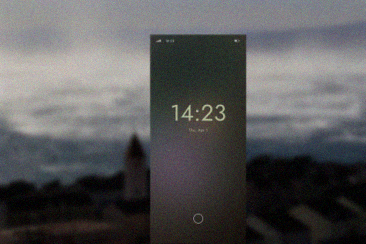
14:23
